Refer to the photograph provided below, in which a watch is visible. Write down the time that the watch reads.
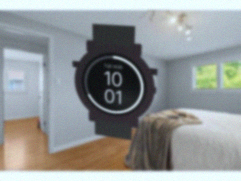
10:01
